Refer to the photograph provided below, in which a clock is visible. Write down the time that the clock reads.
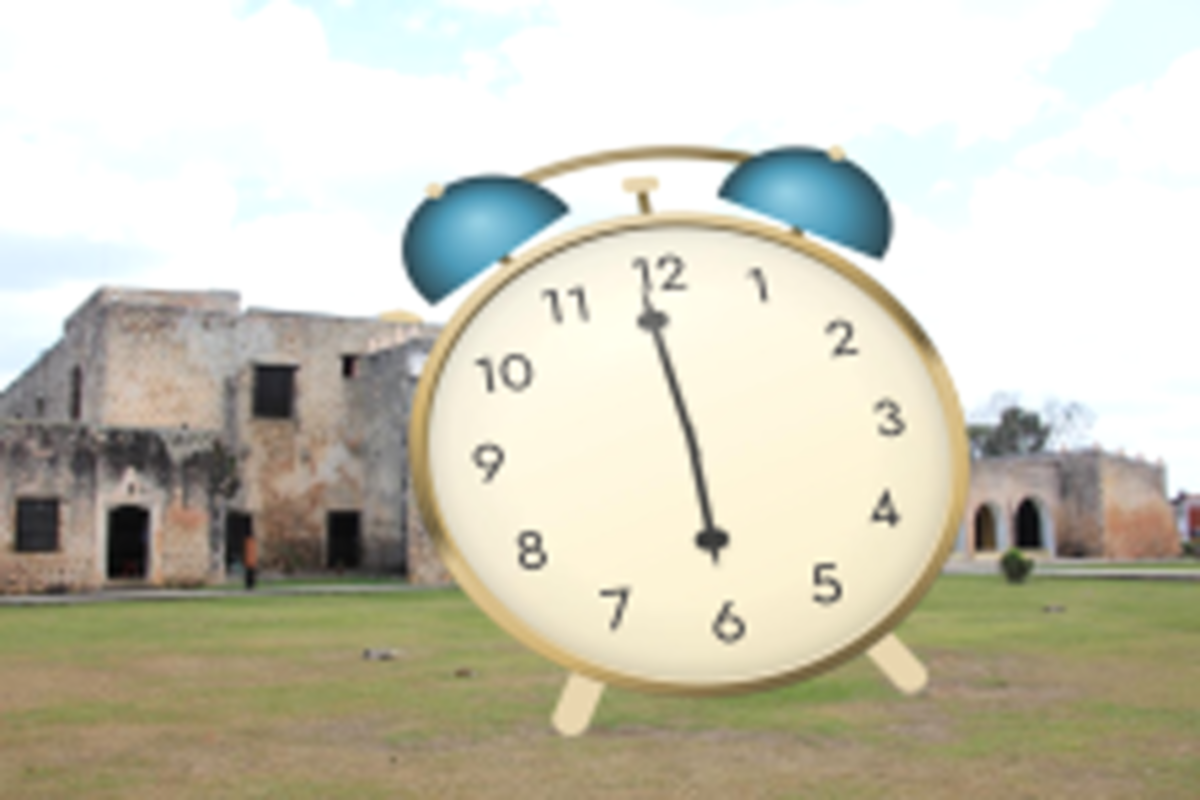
5:59
